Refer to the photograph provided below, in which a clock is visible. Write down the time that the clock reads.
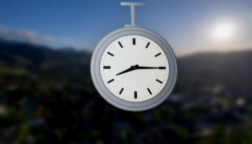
8:15
